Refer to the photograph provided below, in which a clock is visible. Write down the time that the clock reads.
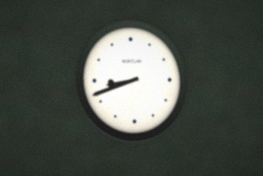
8:42
